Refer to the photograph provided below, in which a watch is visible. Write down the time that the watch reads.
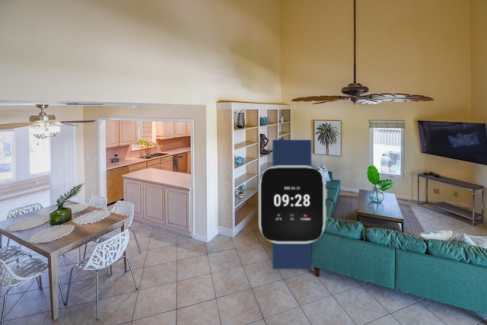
9:28
